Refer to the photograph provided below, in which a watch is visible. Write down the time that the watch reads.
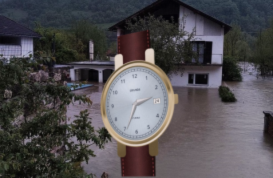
2:34
